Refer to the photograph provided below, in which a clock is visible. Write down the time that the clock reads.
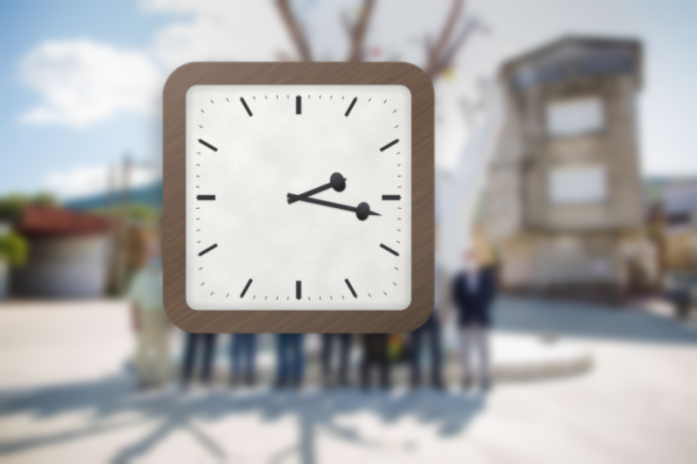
2:17
